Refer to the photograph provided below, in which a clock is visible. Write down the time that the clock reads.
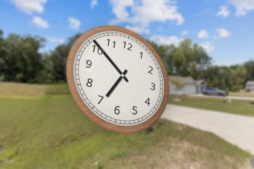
6:51
